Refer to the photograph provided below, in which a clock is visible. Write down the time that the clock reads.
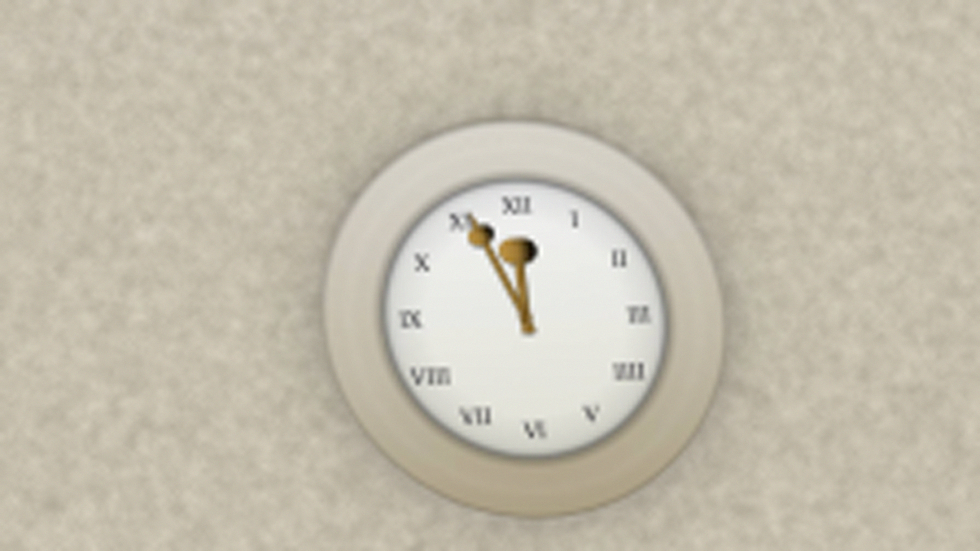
11:56
